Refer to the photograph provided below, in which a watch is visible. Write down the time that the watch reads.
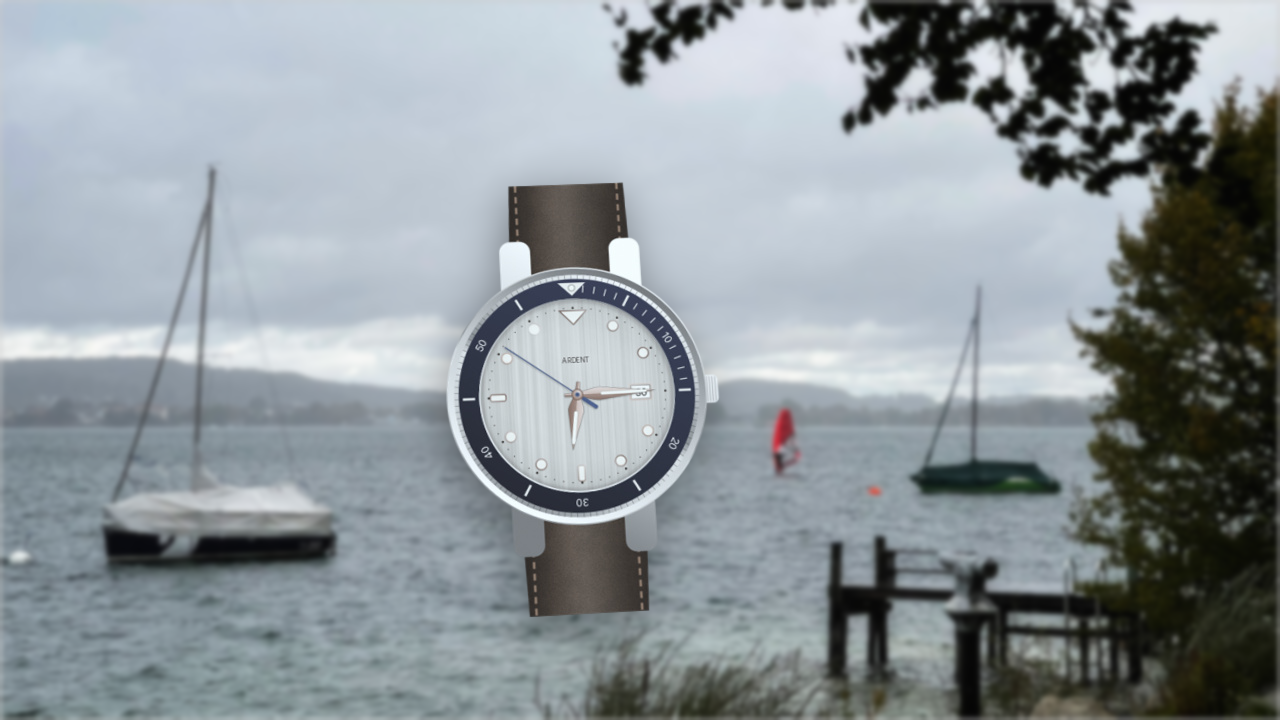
6:14:51
